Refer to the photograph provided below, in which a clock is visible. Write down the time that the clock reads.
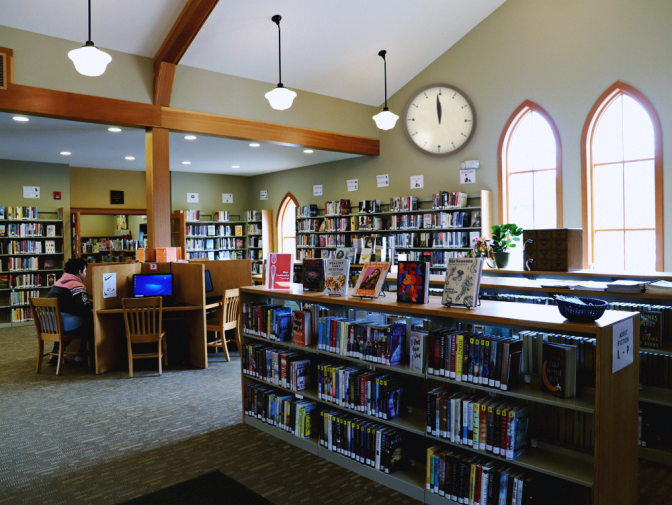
11:59
